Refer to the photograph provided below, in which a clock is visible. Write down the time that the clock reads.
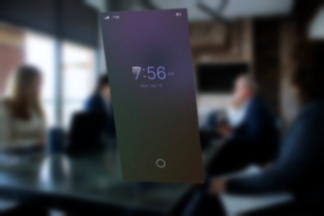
7:56
